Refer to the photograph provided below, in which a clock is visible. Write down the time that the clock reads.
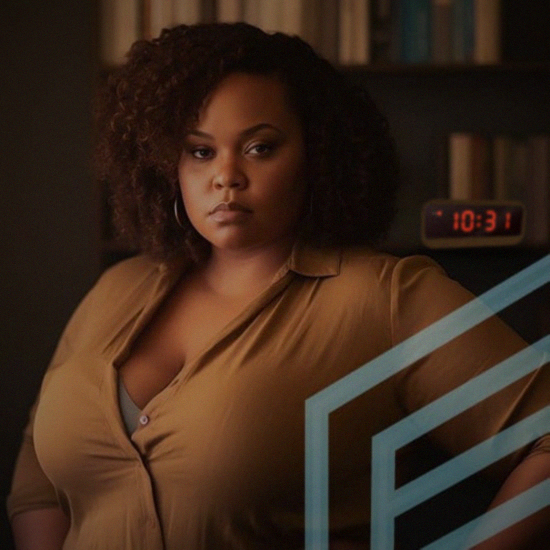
10:31
